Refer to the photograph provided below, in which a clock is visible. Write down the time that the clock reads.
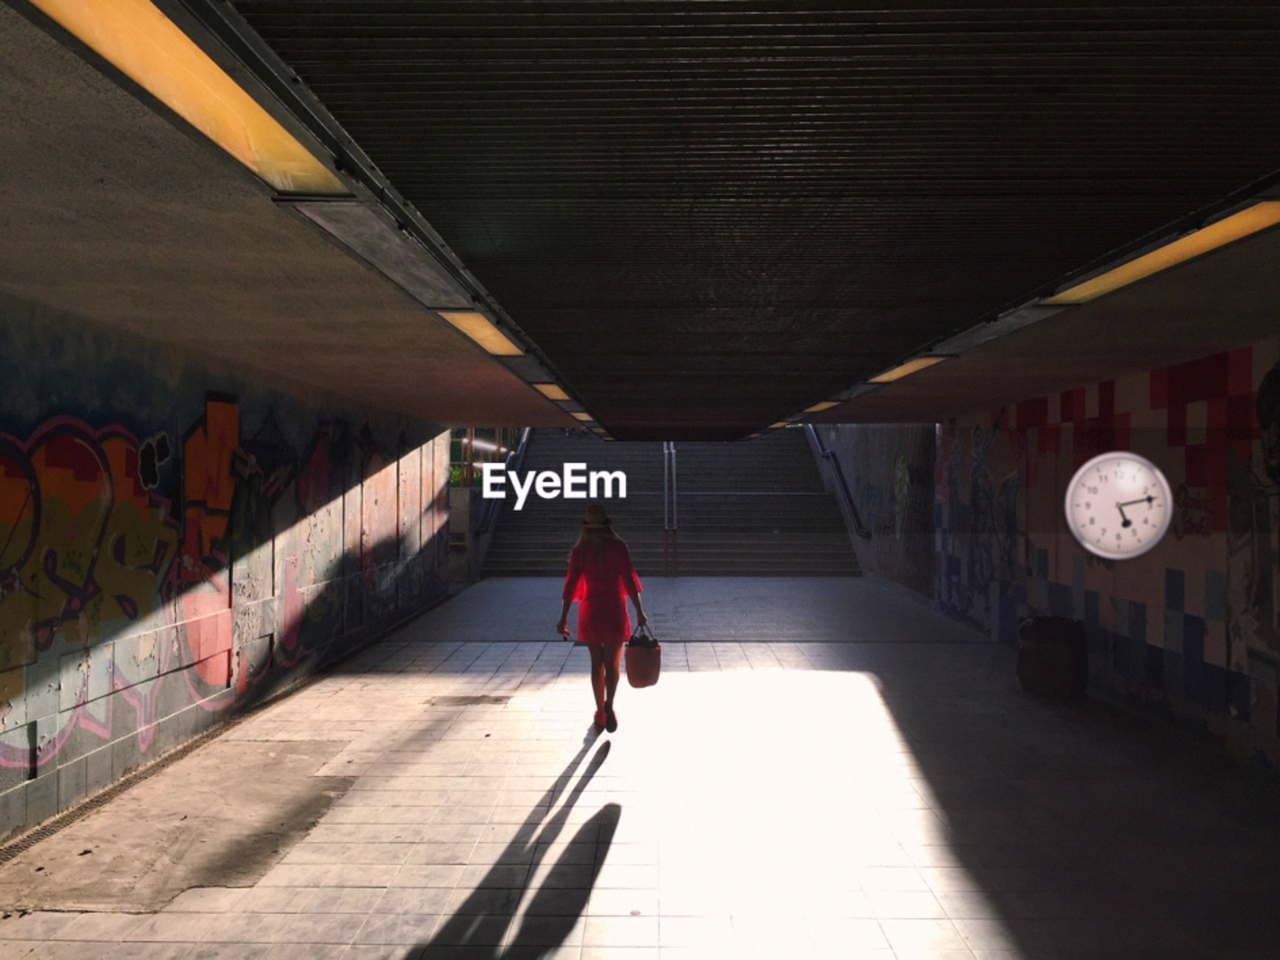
5:13
